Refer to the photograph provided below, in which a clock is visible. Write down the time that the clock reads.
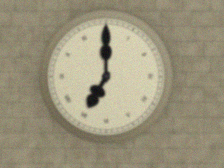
7:00
